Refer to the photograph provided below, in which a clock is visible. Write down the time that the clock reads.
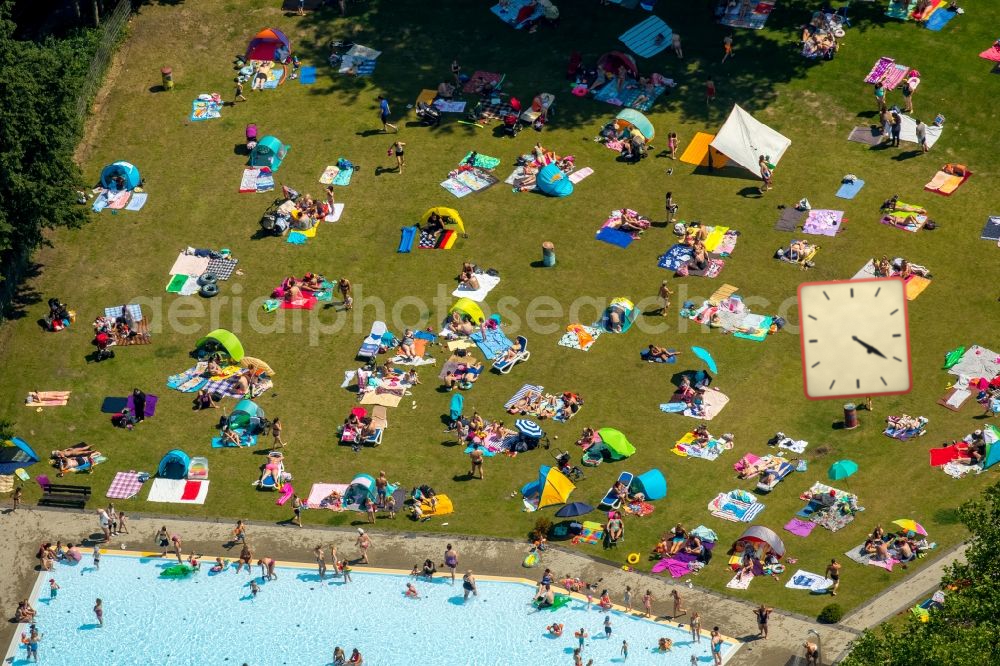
4:21
